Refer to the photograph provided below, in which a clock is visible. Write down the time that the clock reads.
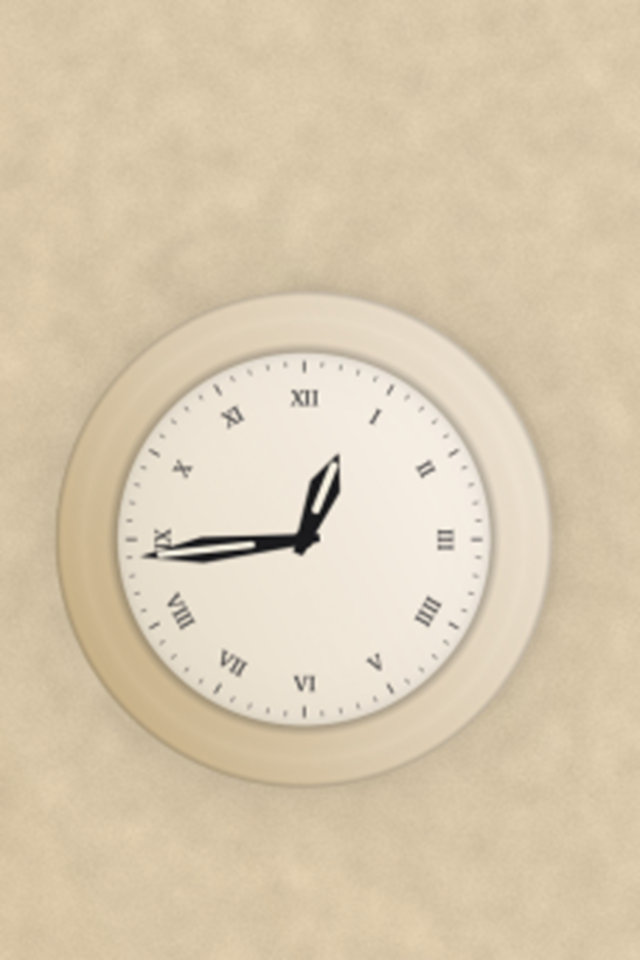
12:44
